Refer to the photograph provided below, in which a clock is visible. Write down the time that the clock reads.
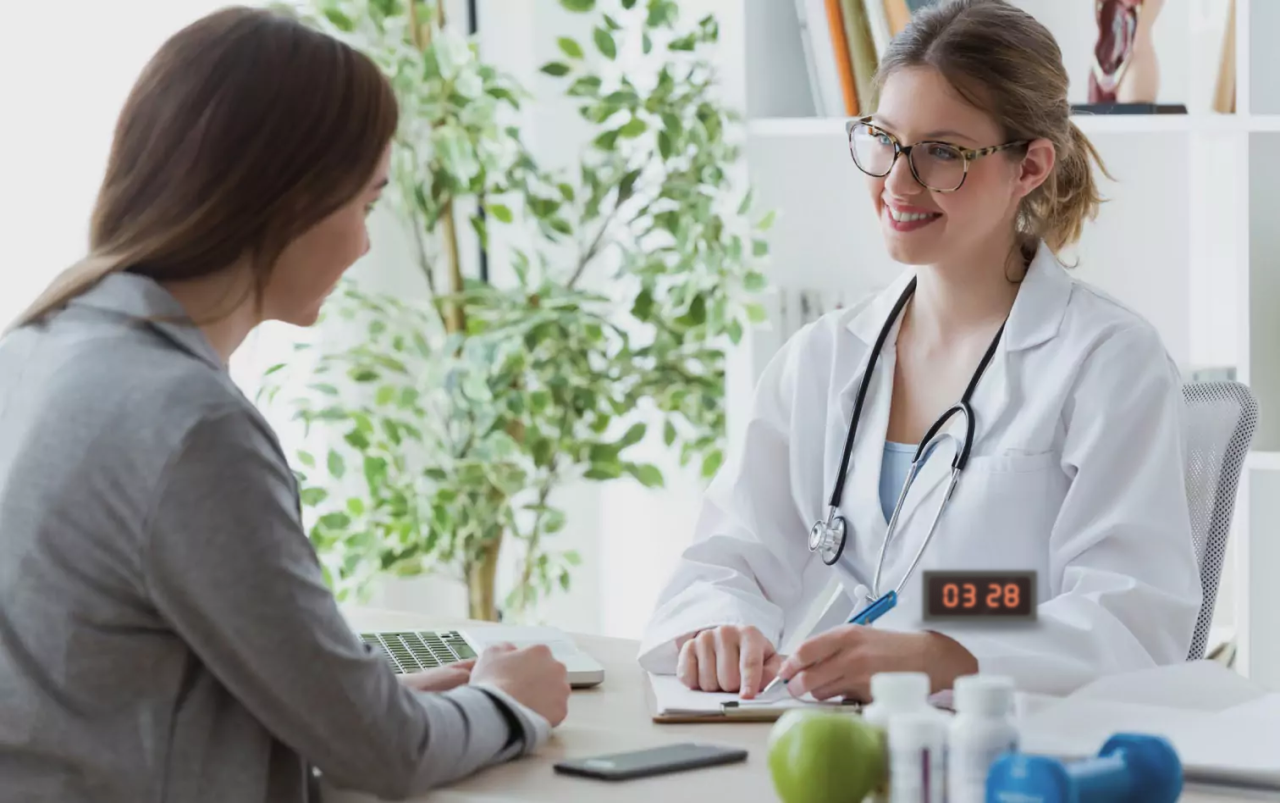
3:28
